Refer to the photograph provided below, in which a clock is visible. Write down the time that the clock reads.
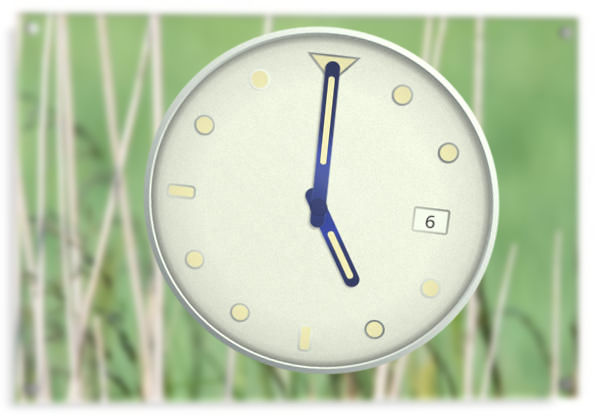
5:00
